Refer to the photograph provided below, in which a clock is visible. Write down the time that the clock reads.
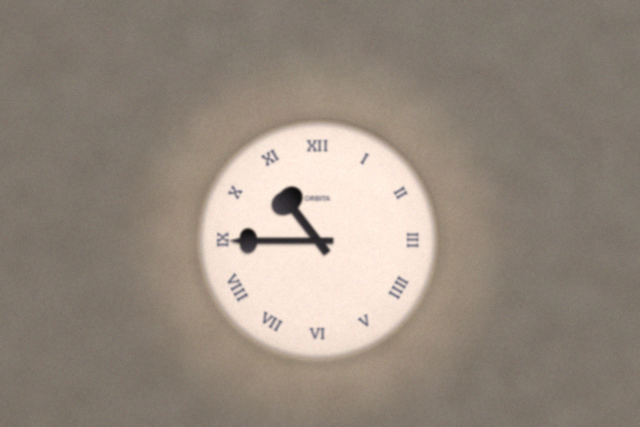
10:45
